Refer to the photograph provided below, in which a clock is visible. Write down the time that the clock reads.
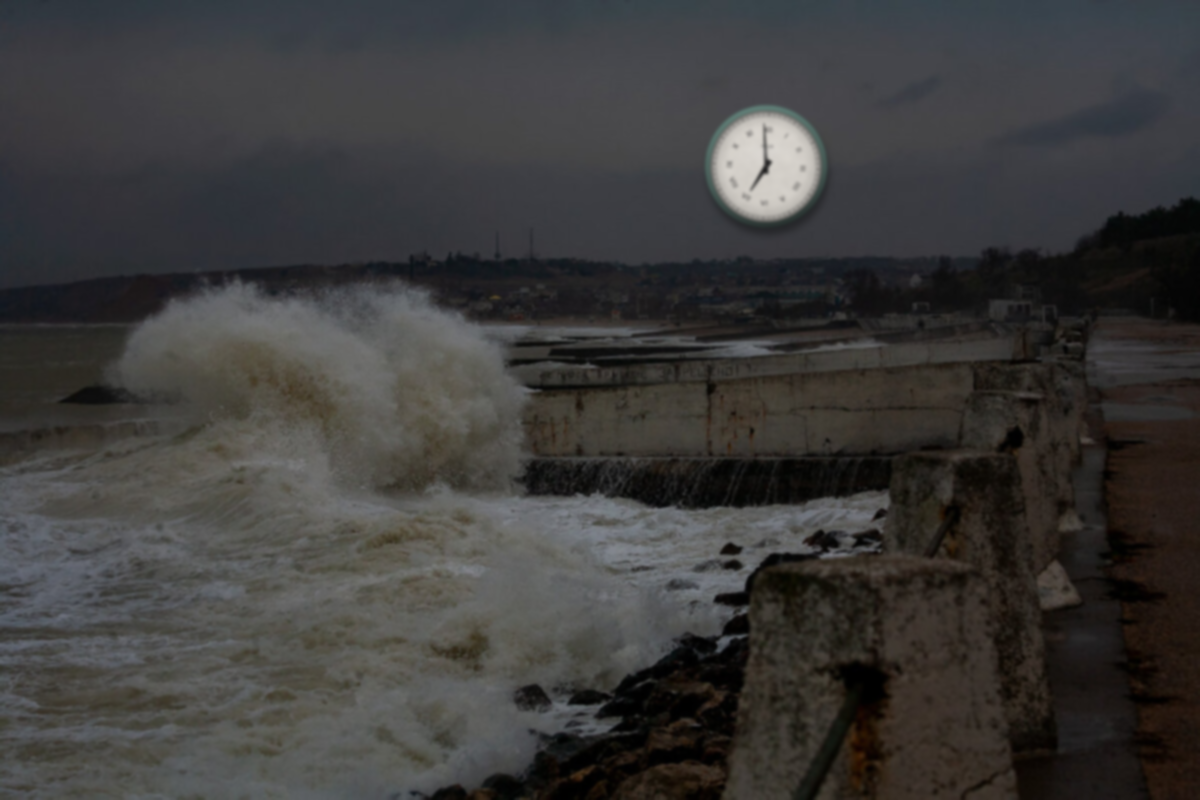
6:59
